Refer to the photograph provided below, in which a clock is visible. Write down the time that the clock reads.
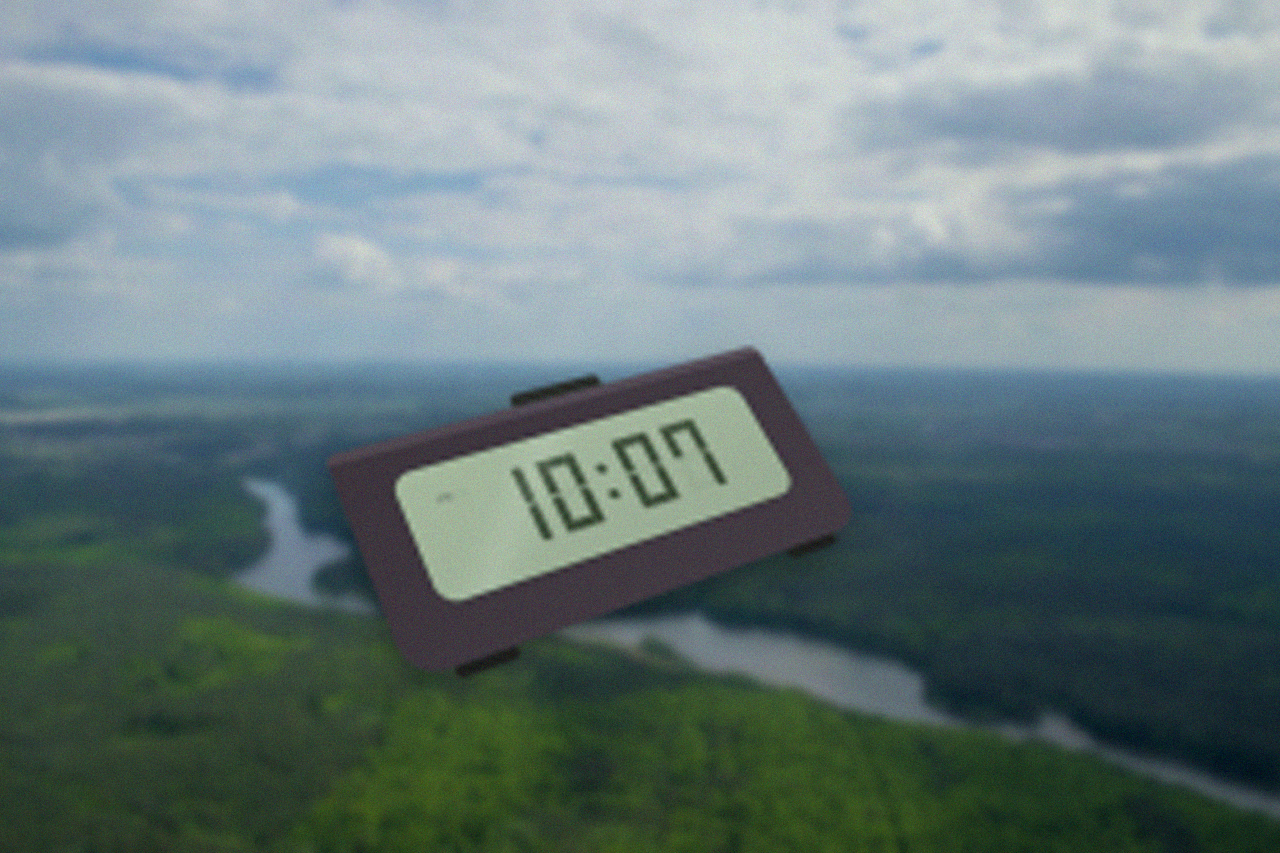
10:07
